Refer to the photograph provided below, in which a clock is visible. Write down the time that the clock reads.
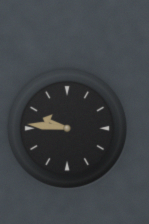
9:46
